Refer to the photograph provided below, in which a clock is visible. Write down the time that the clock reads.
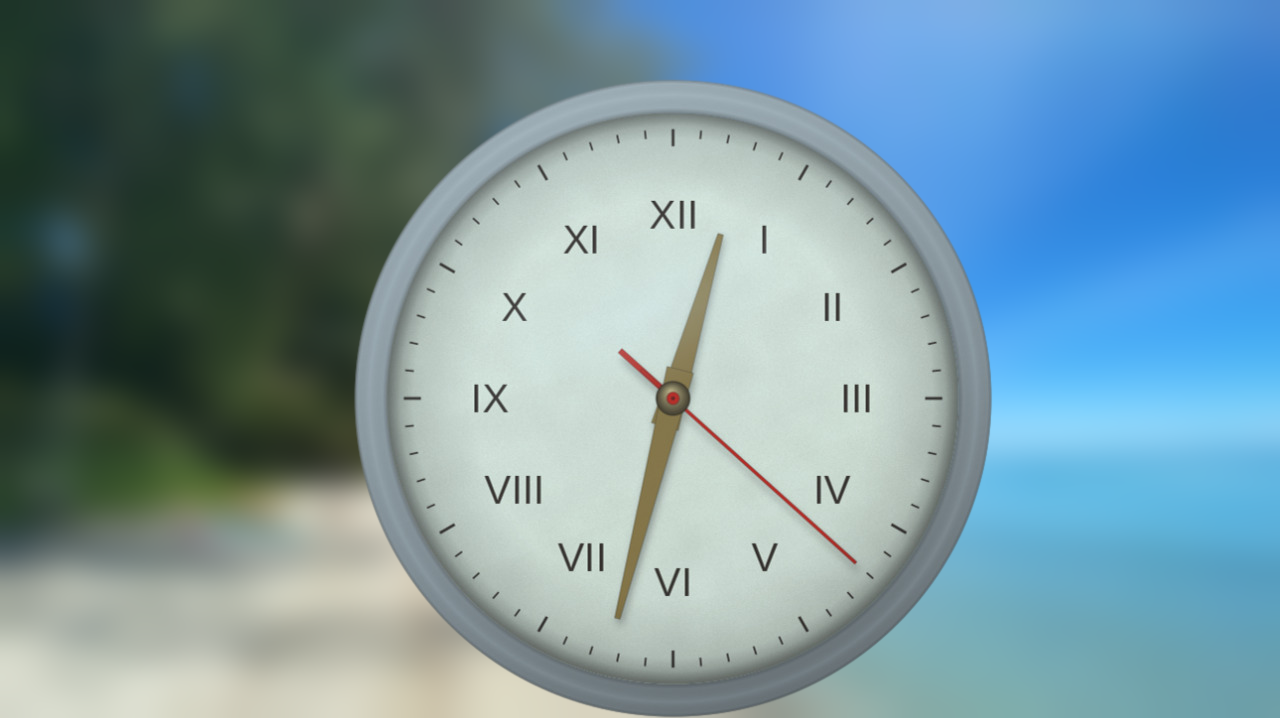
12:32:22
